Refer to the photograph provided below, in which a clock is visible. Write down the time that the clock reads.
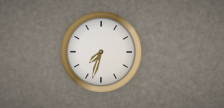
7:33
